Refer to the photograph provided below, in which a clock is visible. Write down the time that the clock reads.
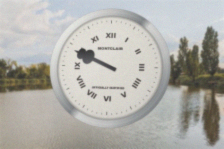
9:49
